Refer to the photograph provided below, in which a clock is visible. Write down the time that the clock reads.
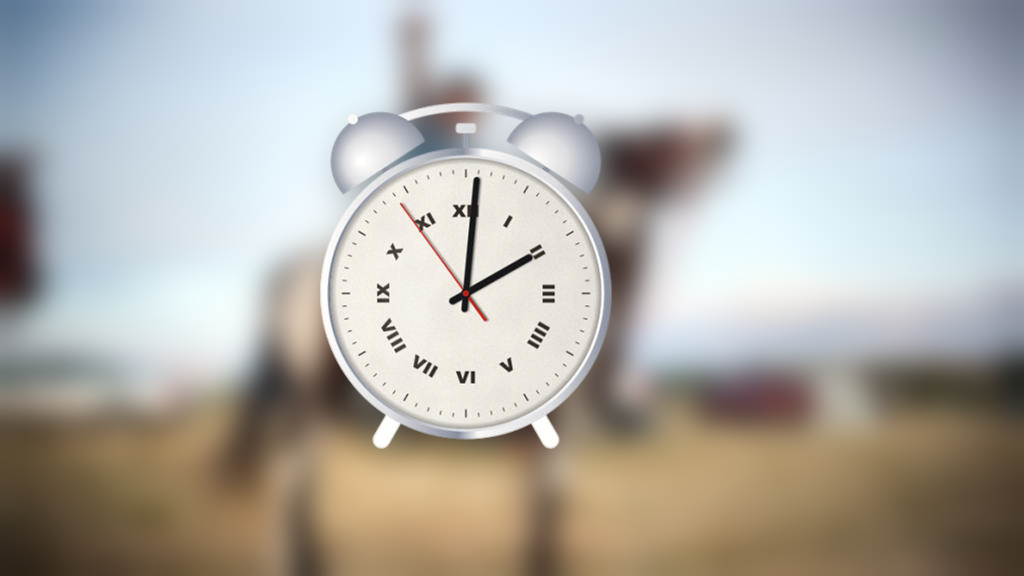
2:00:54
